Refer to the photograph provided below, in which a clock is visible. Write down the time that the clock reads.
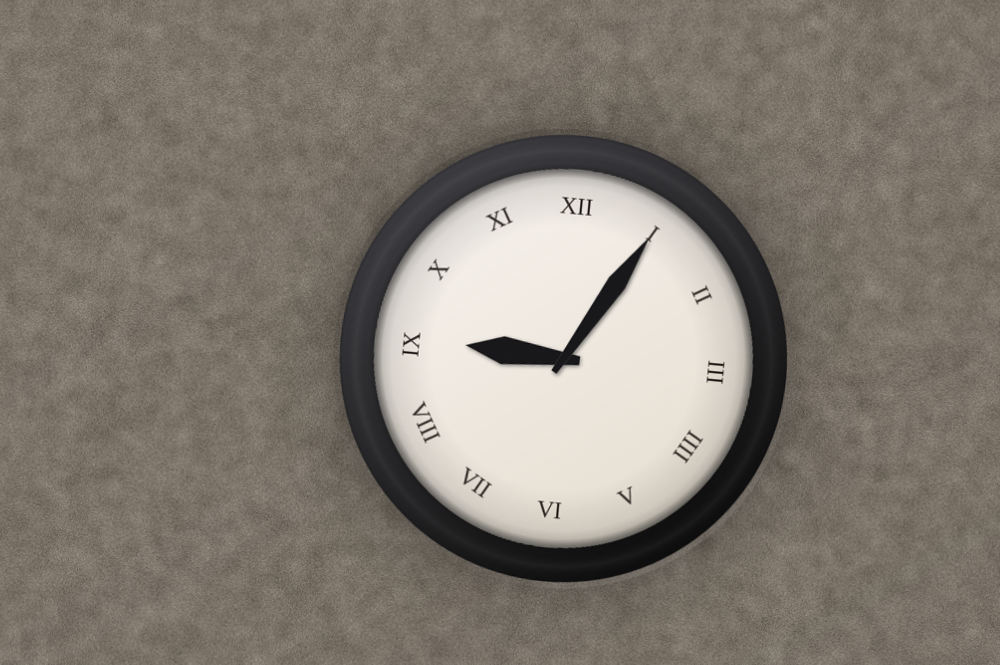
9:05
